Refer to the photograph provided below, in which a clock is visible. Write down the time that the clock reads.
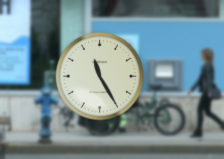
11:25
